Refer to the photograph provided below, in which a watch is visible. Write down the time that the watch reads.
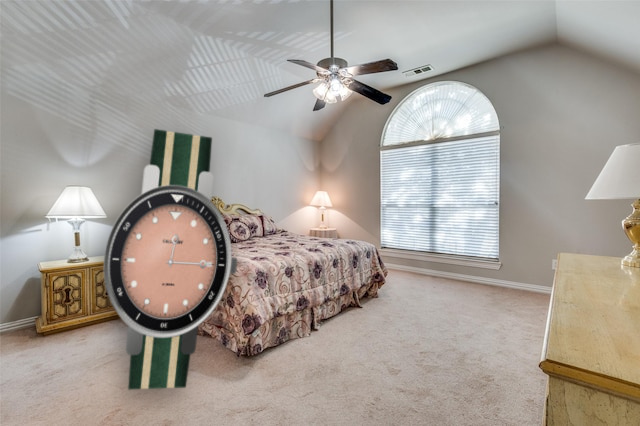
12:15
